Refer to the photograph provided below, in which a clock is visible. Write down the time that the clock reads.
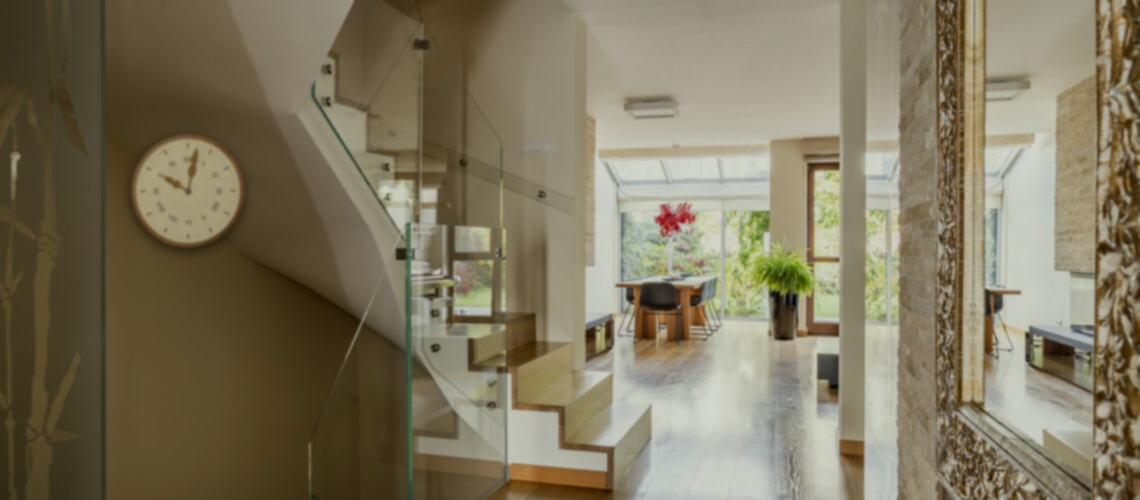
10:02
